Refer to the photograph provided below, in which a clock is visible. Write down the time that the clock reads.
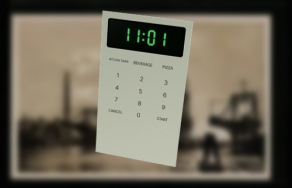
11:01
